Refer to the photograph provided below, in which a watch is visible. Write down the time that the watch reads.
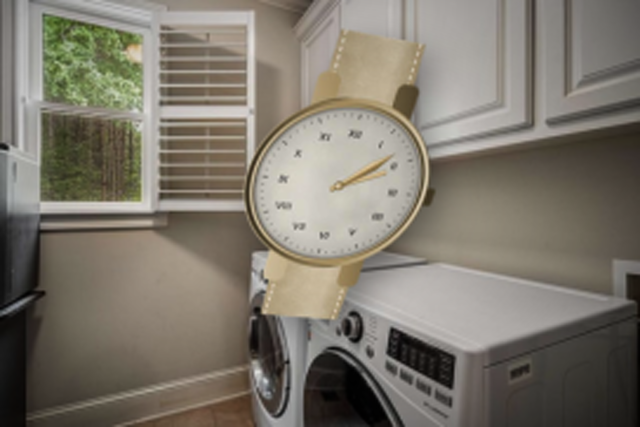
2:08
